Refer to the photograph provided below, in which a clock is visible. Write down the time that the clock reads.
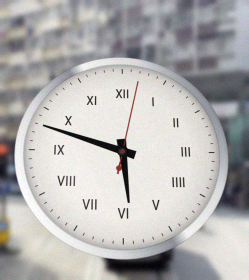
5:48:02
